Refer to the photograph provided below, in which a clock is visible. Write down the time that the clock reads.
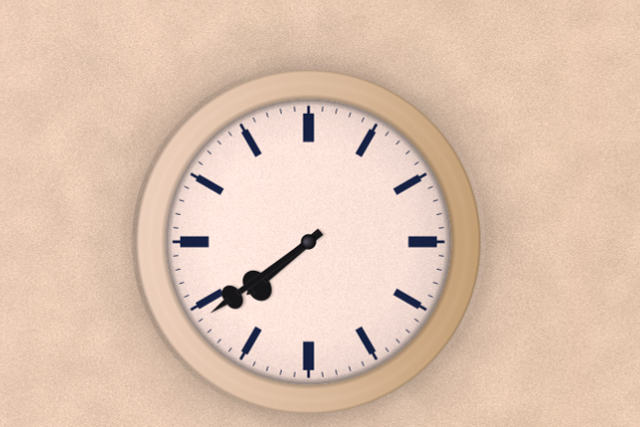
7:39
